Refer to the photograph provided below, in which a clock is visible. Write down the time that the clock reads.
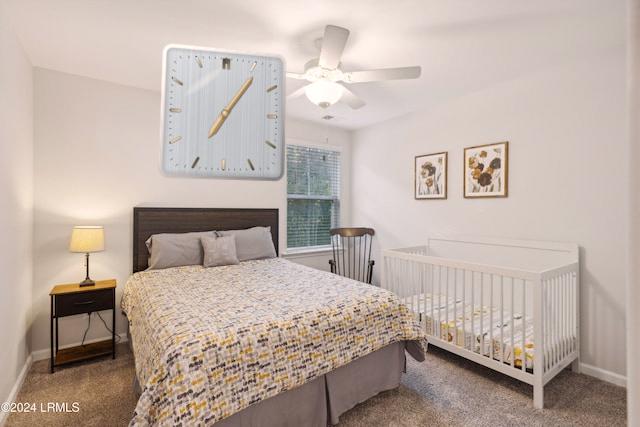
7:06
